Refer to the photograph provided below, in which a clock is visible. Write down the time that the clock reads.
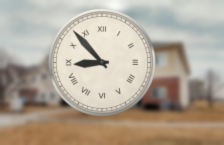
8:53
